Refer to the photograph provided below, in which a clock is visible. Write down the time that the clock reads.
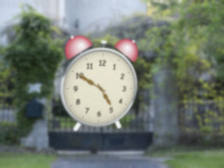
4:50
